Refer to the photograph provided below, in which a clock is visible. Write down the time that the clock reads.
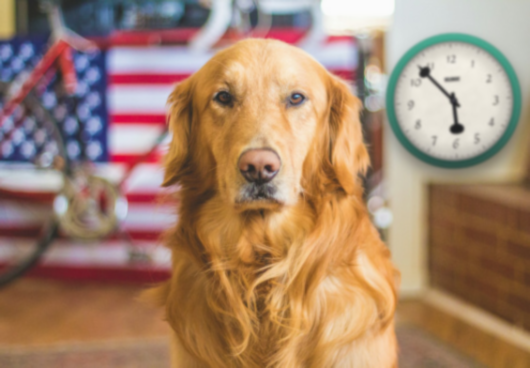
5:53
